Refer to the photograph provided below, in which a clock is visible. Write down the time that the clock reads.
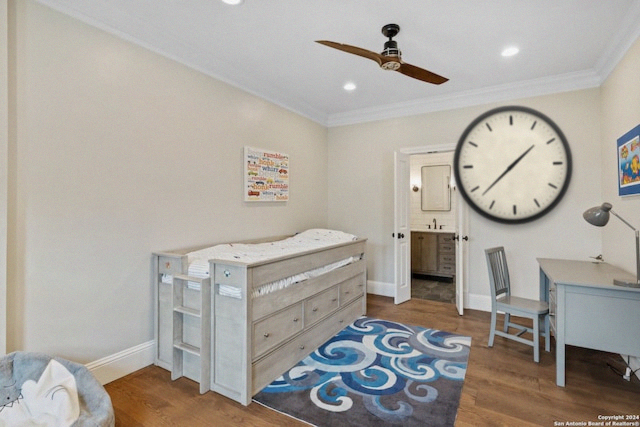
1:38
